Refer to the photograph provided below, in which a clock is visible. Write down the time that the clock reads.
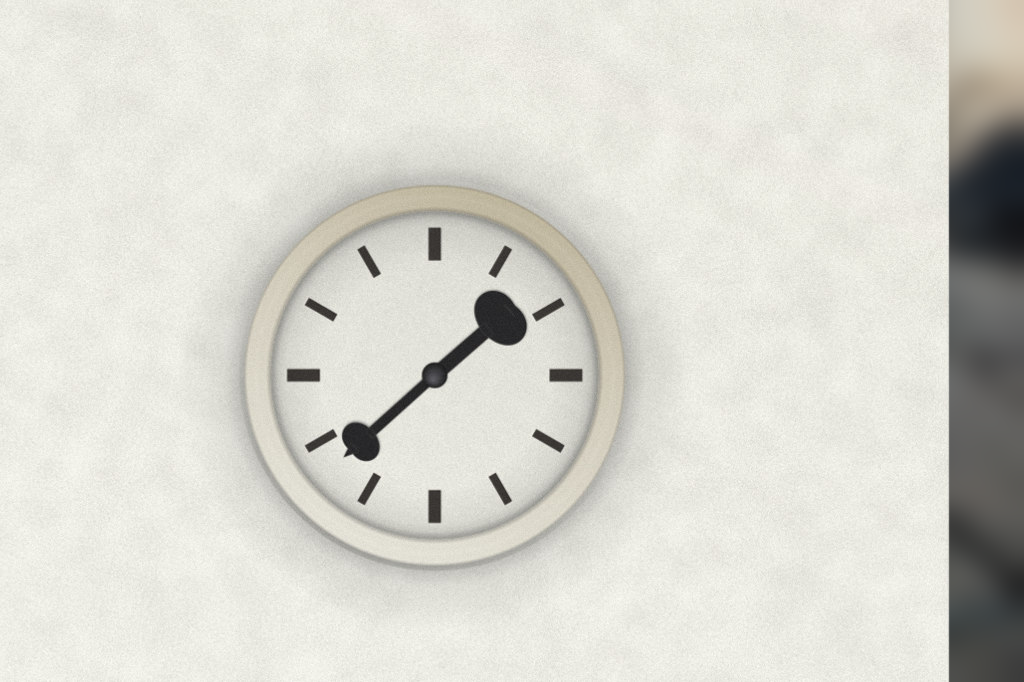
1:38
